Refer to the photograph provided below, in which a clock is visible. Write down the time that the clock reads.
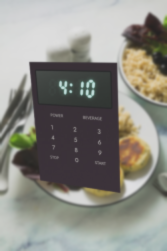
4:10
